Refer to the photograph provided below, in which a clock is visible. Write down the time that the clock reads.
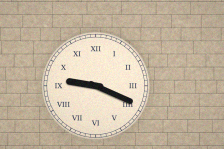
9:19
